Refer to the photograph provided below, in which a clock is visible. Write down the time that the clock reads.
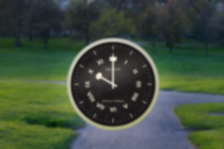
10:00
